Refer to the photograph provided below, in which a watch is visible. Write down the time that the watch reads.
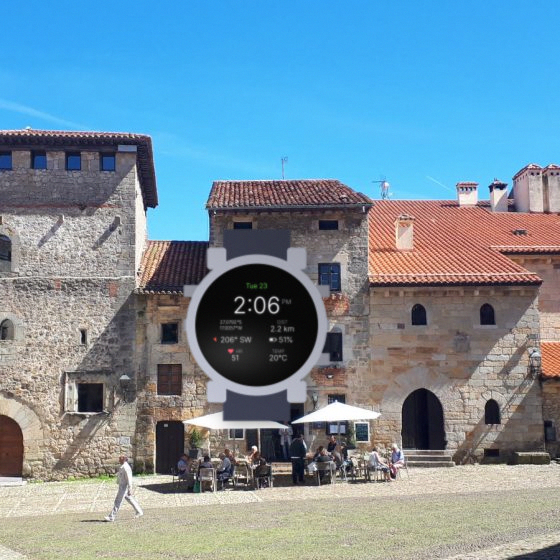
2:06
